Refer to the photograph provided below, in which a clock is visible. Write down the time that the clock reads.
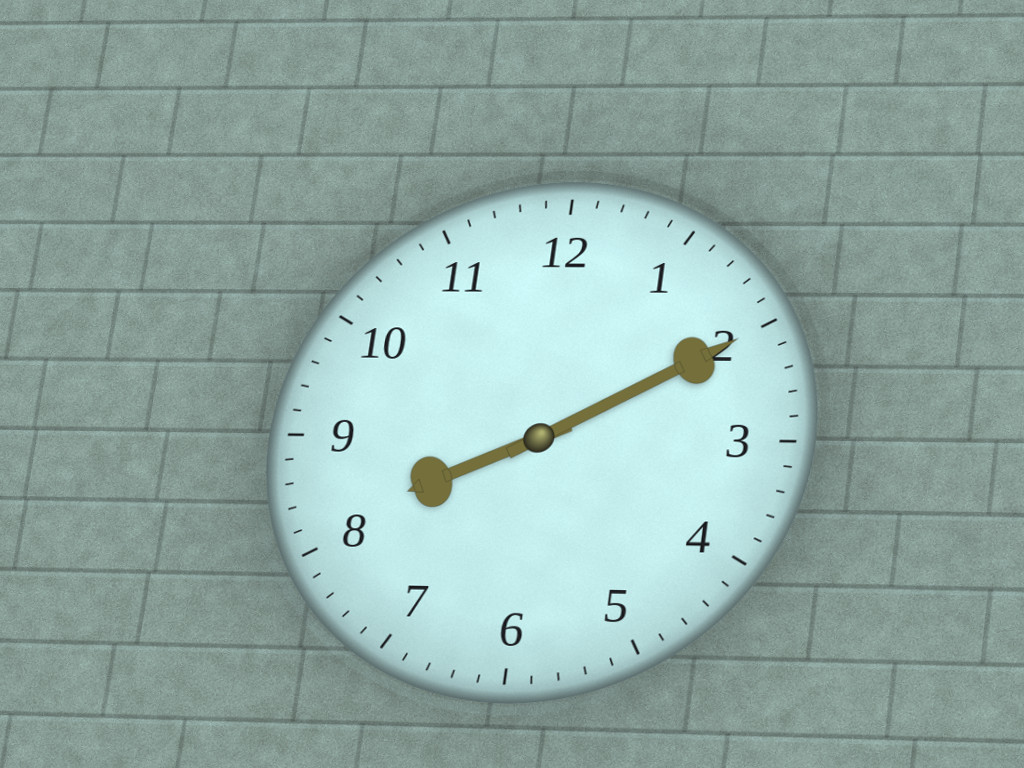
8:10
